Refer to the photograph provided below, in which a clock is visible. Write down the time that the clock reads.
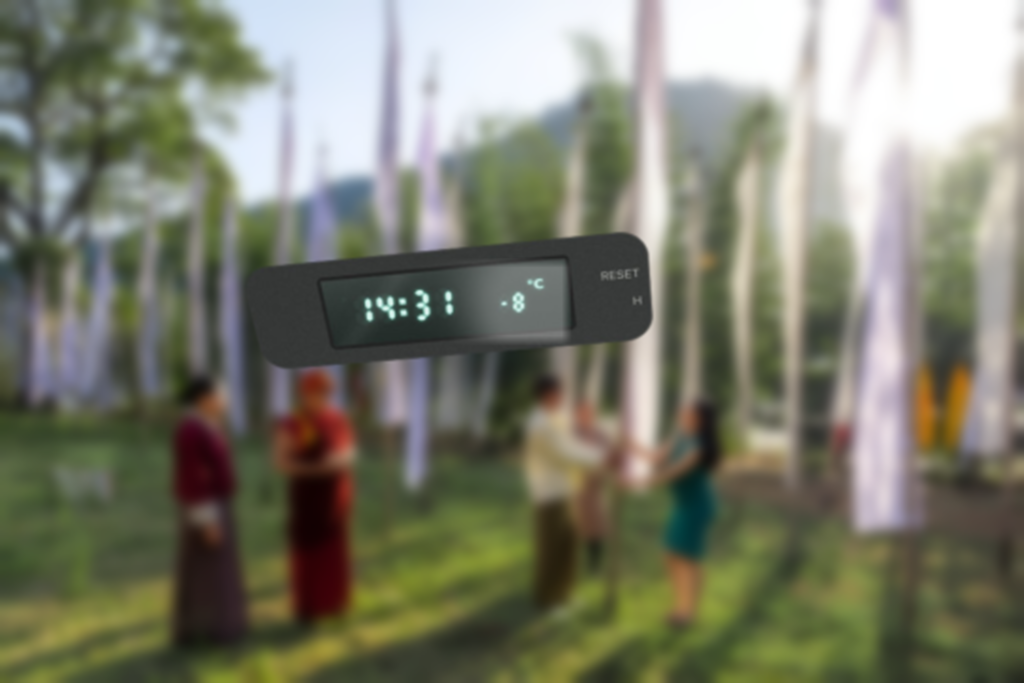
14:31
